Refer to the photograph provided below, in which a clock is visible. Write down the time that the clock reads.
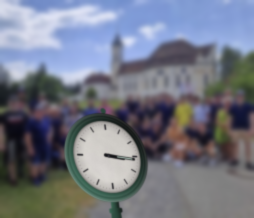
3:16
